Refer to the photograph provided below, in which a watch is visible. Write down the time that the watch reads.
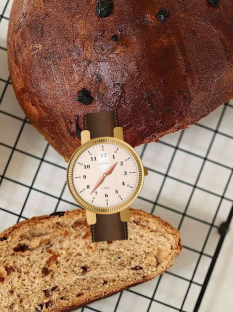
1:37
